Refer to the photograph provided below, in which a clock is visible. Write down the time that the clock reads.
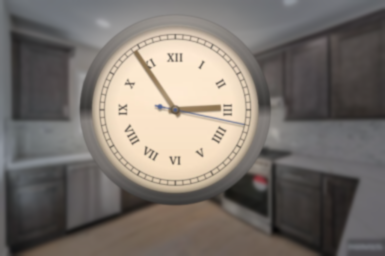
2:54:17
